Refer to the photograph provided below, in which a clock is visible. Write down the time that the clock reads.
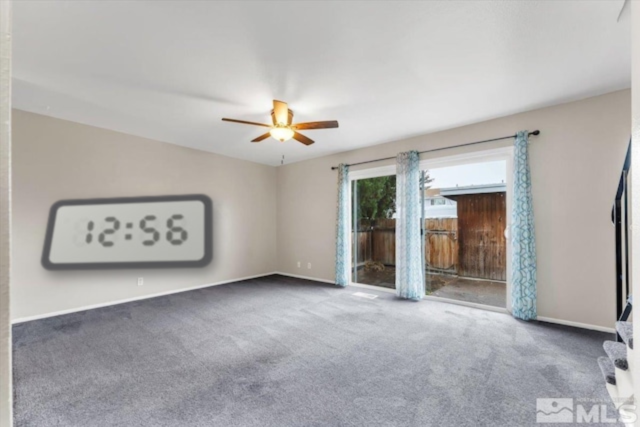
12:56
